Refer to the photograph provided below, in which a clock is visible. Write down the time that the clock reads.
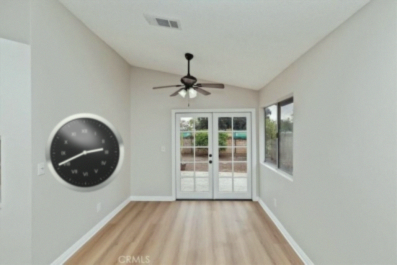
2:41
